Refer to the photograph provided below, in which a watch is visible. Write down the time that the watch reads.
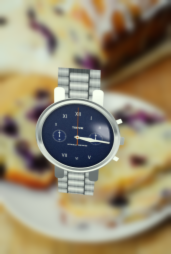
3:16
